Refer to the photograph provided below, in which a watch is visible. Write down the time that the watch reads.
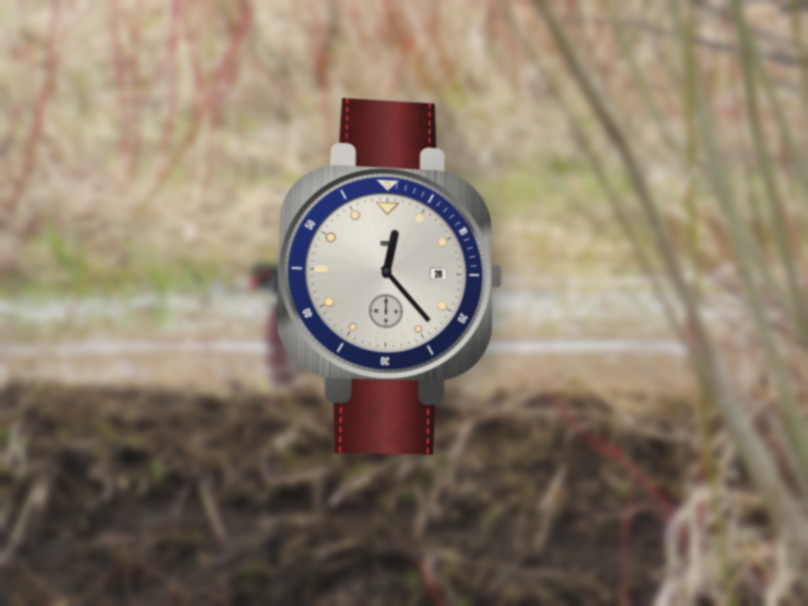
12:23
